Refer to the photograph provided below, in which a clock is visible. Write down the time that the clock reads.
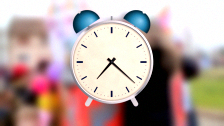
7:22
